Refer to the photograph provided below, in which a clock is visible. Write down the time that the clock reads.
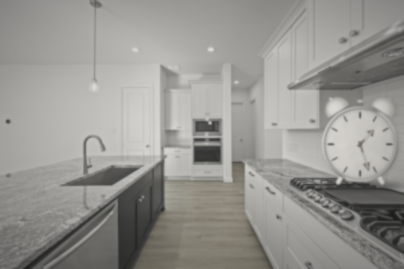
1:27
